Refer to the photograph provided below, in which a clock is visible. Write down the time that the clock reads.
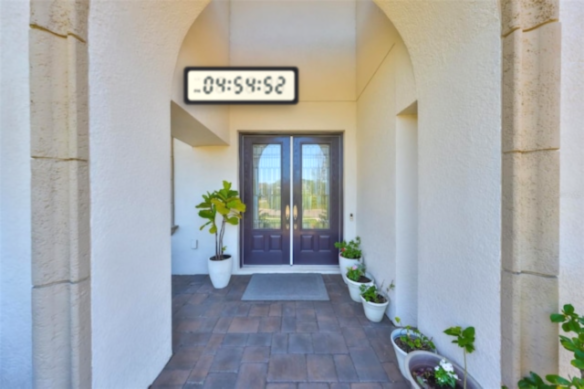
4:54:52
